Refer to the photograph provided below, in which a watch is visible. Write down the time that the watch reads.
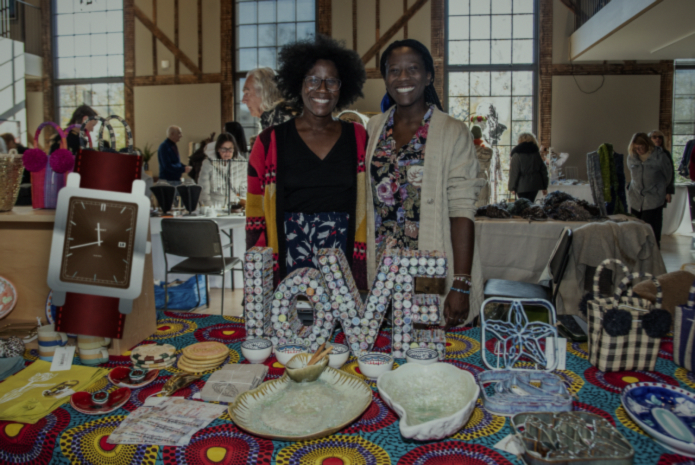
11:42
